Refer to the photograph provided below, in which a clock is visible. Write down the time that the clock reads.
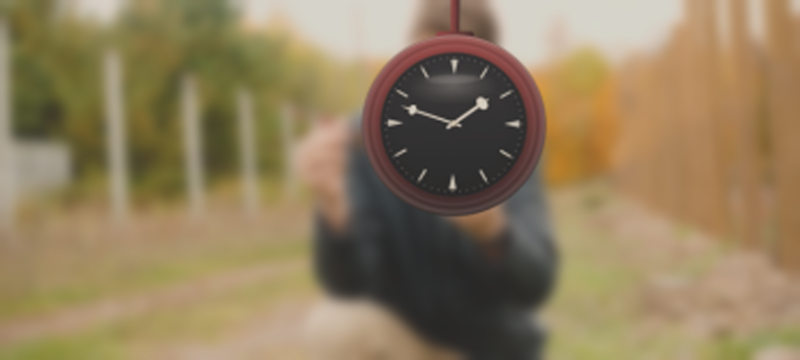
1:48
